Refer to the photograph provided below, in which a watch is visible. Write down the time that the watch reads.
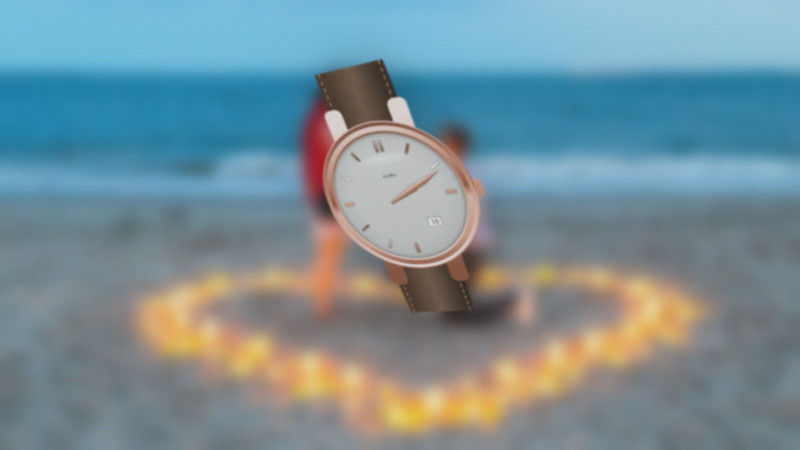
2:11
